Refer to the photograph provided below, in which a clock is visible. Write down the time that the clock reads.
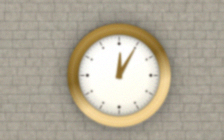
12:05
